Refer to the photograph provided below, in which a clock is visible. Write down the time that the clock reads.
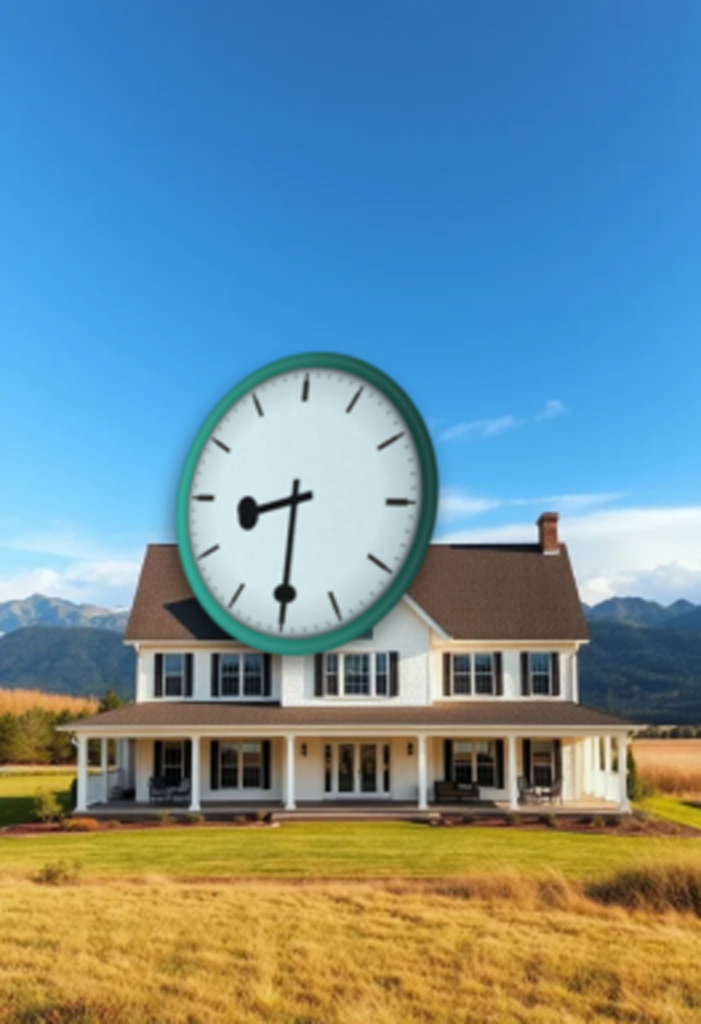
8:30
